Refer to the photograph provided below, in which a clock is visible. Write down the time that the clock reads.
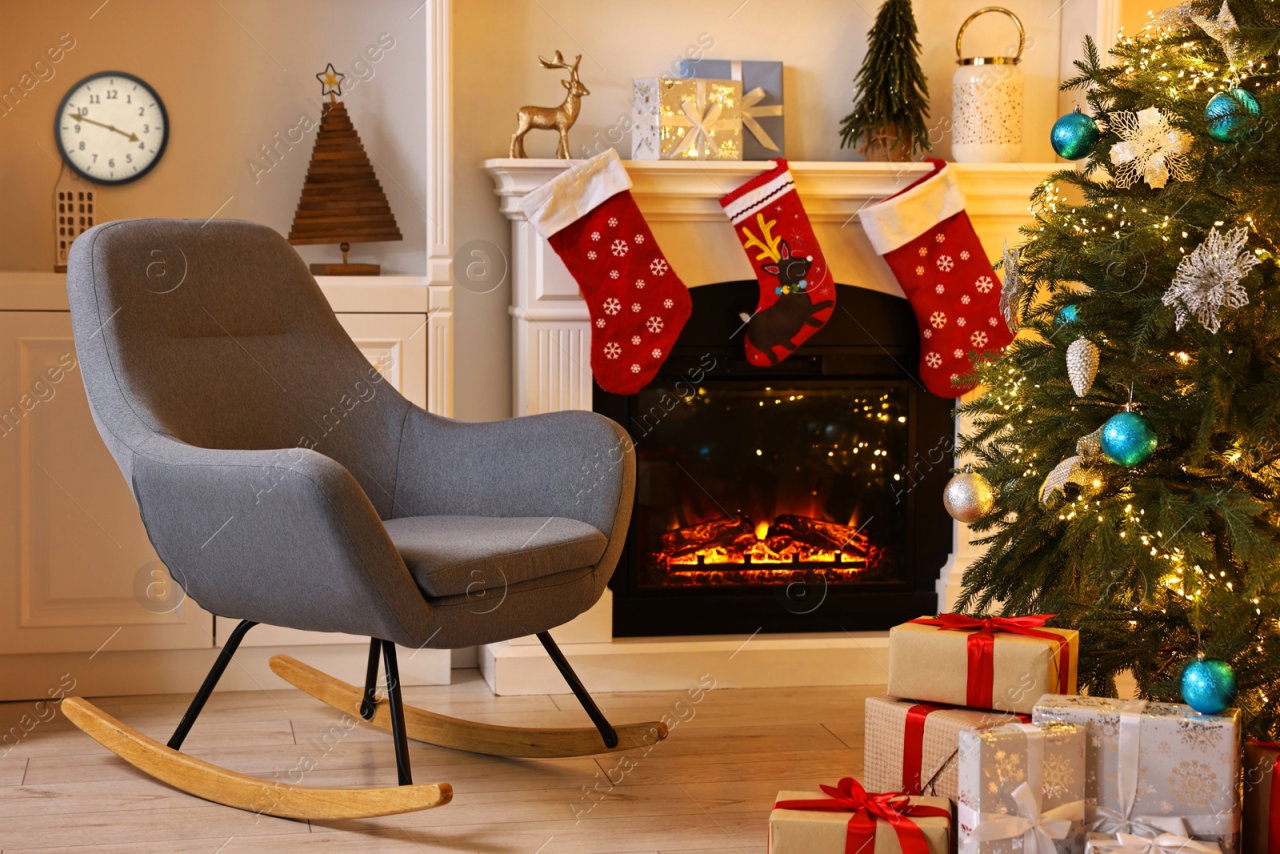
3:48
